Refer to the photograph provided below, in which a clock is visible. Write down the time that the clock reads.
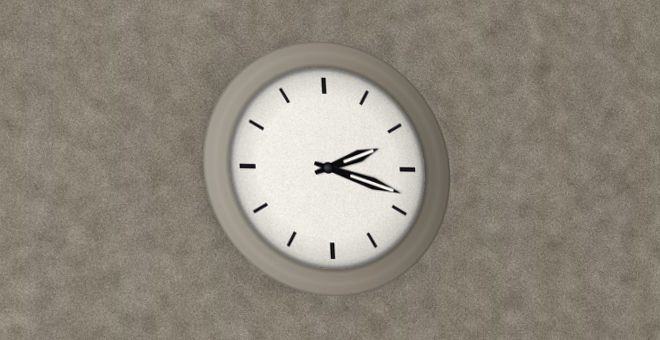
2:18
